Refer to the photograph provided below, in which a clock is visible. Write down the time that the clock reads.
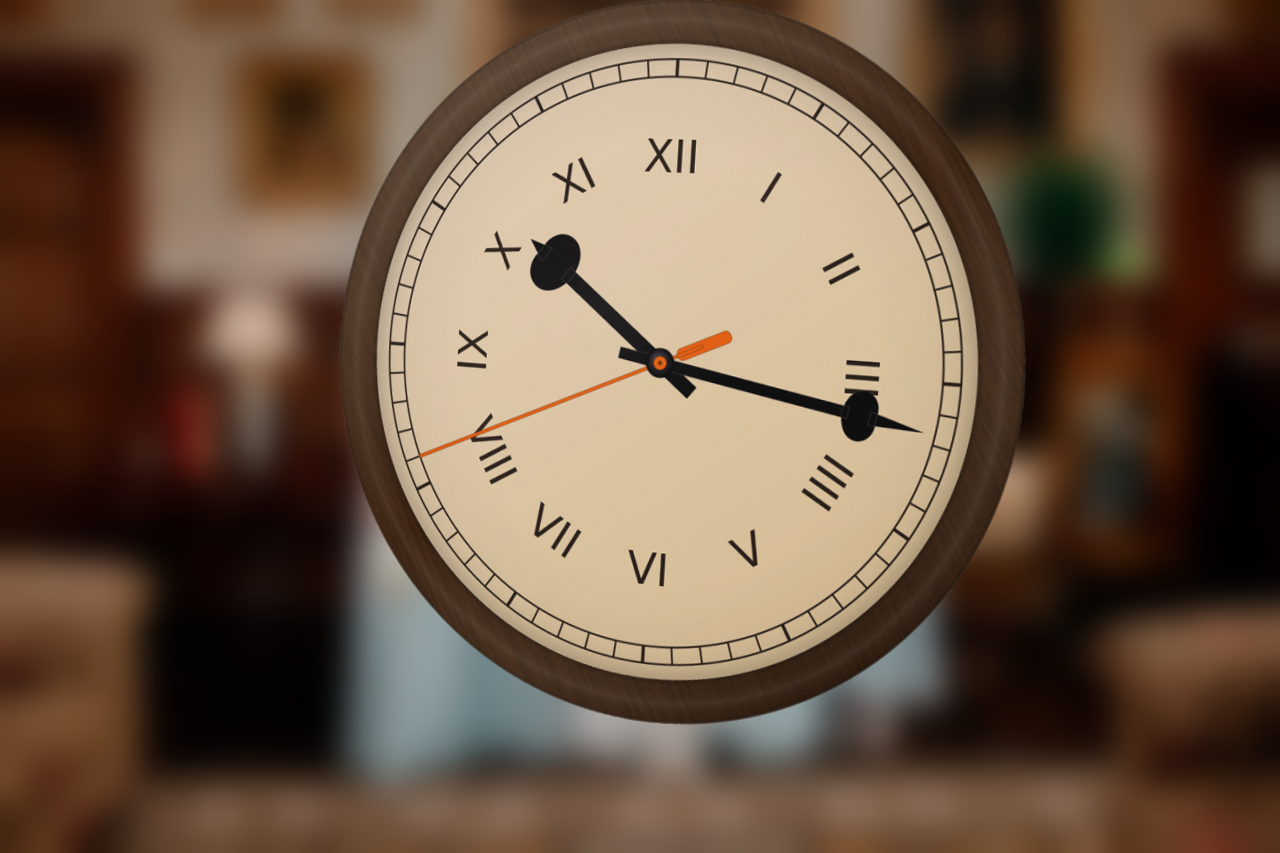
10:16:41
